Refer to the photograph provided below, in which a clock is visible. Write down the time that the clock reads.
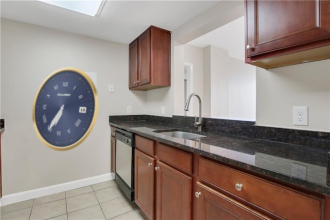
6:35
